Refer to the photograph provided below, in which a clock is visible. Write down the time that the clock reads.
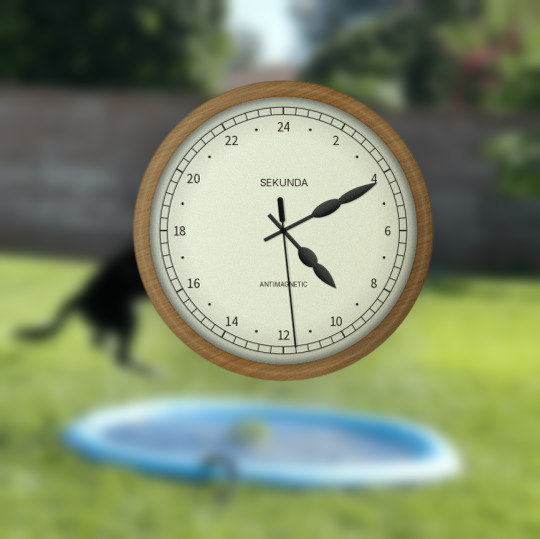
9:10:29
